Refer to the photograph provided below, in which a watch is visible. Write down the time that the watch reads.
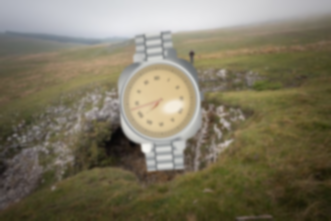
7:43
